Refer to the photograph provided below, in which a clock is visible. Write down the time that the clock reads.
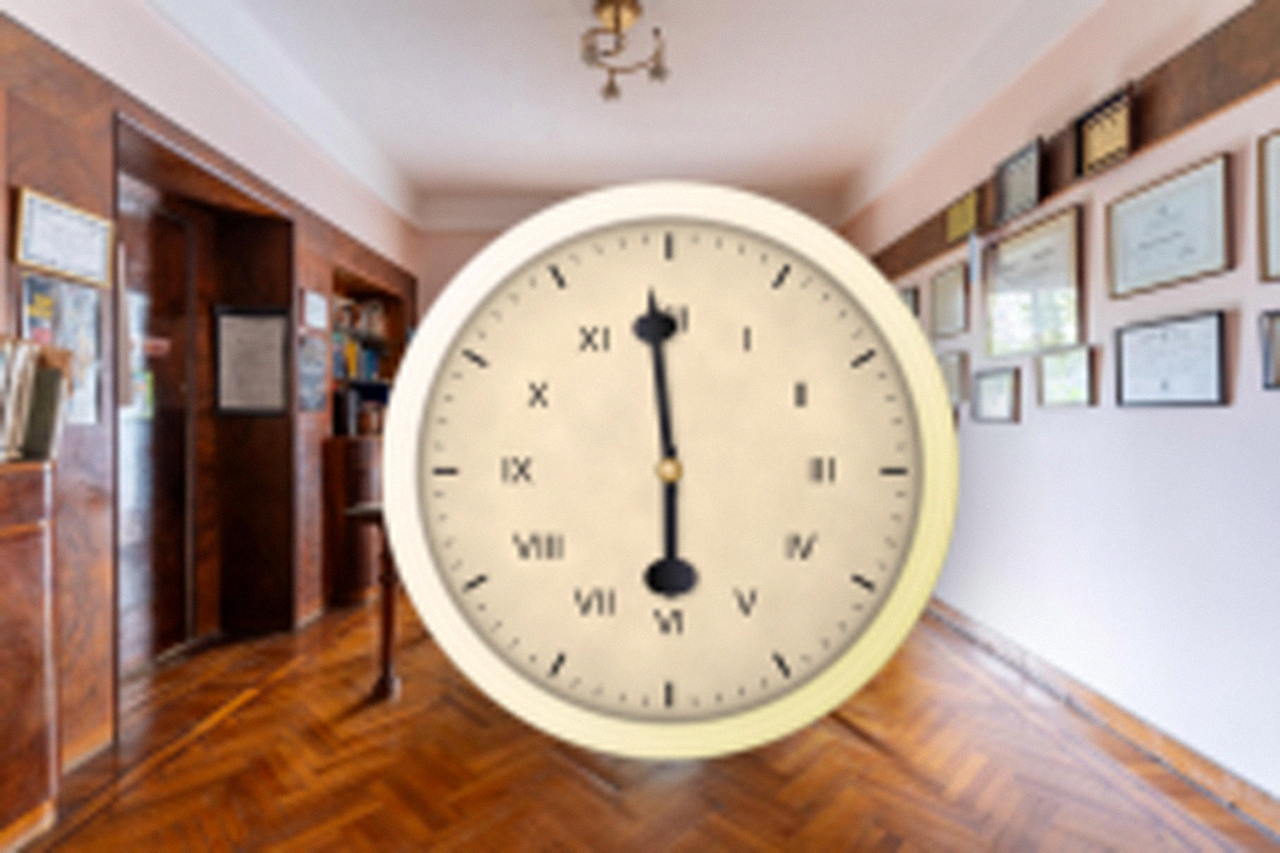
5:59
